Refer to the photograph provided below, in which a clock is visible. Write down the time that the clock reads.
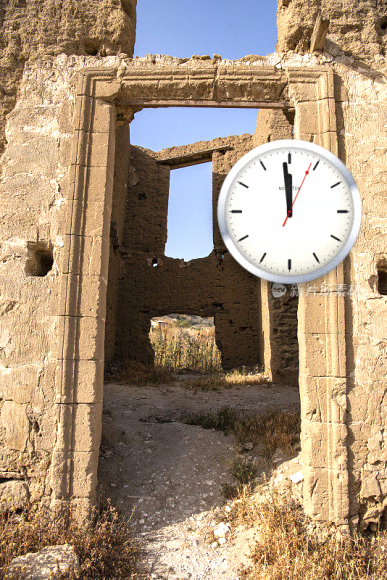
11:59:04
